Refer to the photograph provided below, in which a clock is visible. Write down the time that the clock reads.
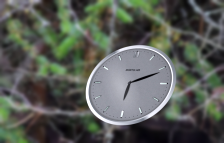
6:11
